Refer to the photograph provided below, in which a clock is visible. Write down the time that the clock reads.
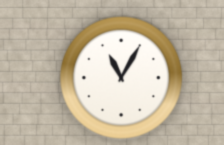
11:05
